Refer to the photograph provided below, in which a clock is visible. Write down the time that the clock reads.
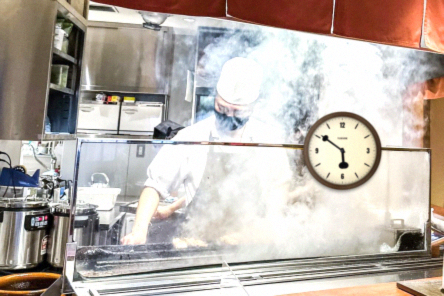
5:51
